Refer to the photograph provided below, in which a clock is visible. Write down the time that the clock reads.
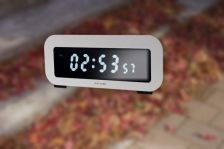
2:53:57
